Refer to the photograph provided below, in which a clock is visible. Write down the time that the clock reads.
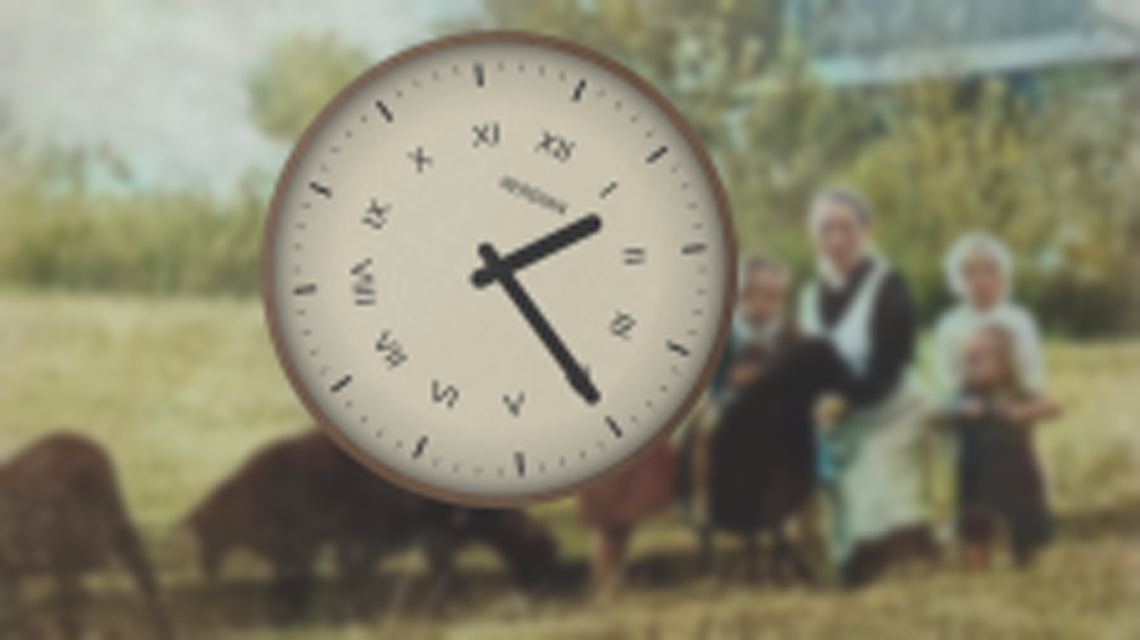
1:20
